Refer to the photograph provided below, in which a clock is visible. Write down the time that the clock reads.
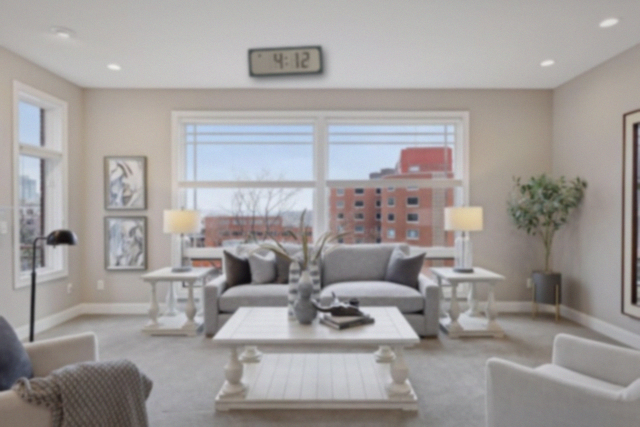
4:12
